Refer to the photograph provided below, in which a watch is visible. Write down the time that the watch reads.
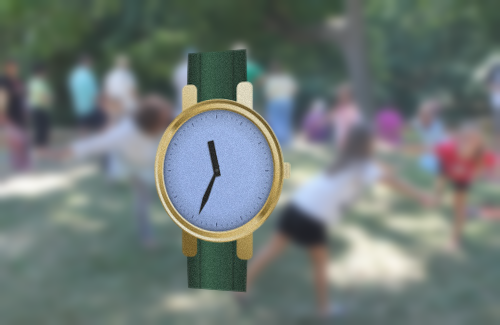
11:34
